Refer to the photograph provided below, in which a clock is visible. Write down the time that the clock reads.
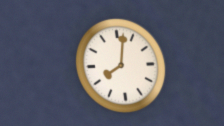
8:02
